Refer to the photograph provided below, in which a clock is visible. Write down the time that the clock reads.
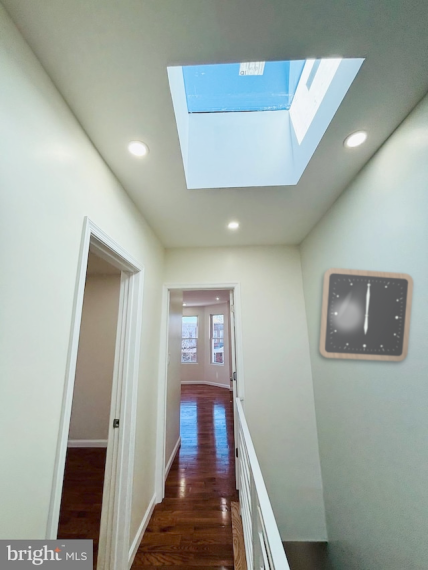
6:00
